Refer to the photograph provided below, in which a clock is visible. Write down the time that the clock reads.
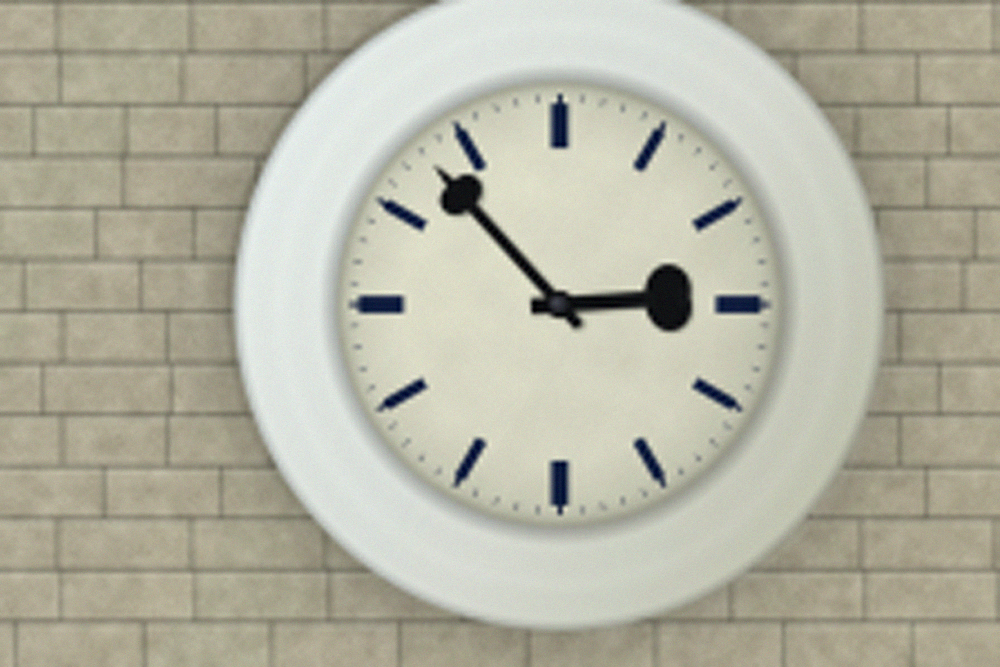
2:53
